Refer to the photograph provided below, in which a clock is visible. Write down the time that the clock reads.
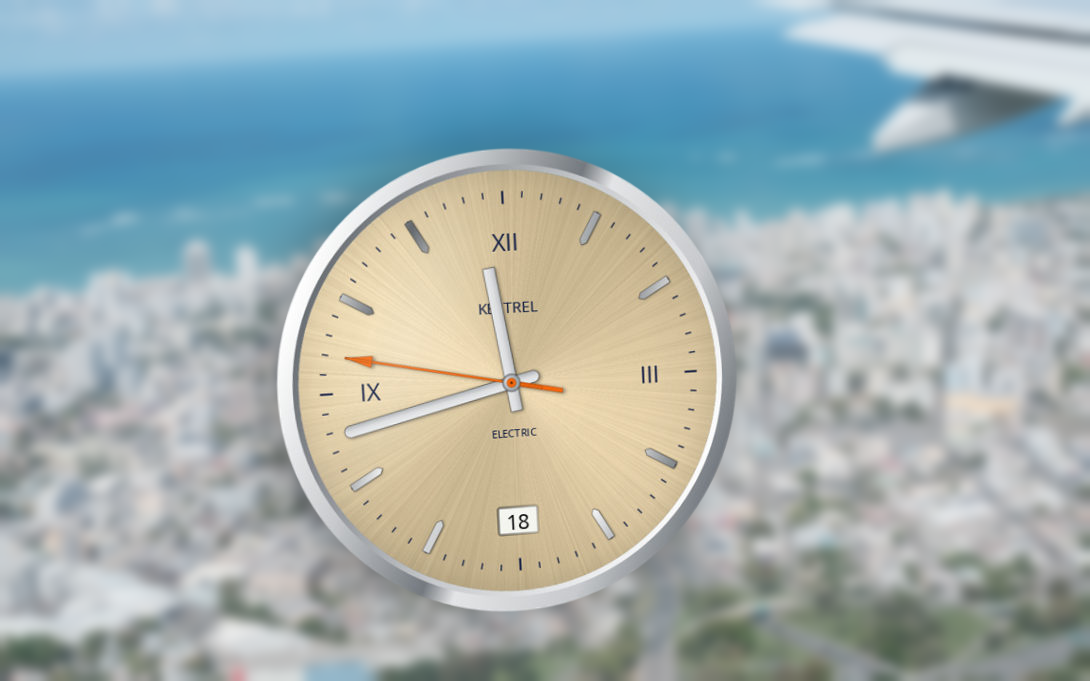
11:42:47
